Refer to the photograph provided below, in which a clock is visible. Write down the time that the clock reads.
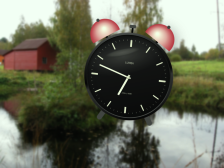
6:48
